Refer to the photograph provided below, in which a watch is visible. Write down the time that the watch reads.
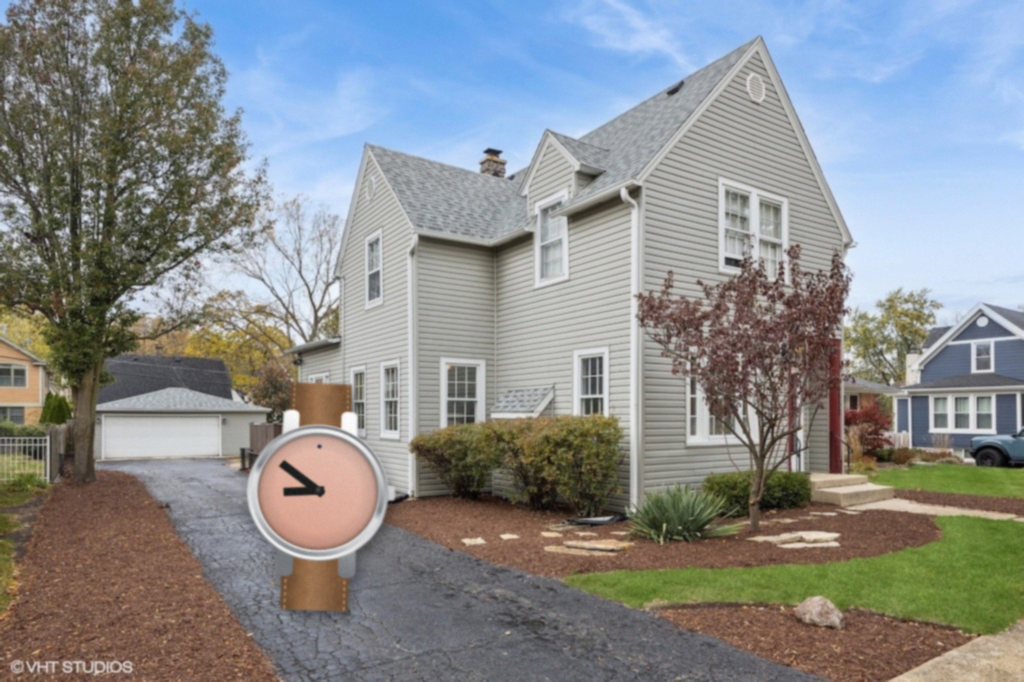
8:51
